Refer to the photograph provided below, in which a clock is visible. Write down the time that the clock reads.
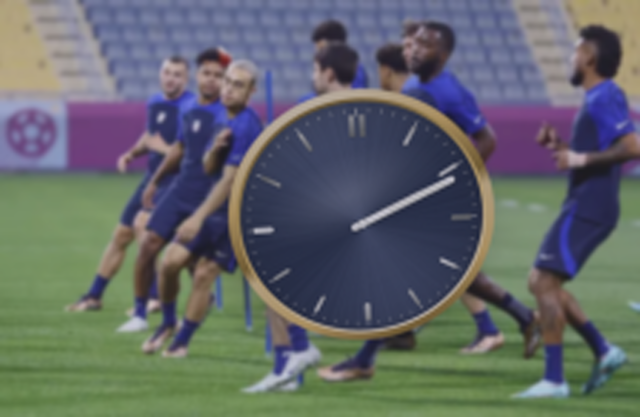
2:11
